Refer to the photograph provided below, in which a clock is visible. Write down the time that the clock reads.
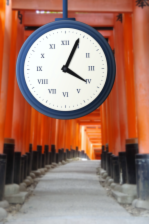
4:04
